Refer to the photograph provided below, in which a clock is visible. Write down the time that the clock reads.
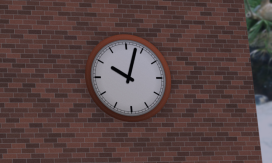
10:03
